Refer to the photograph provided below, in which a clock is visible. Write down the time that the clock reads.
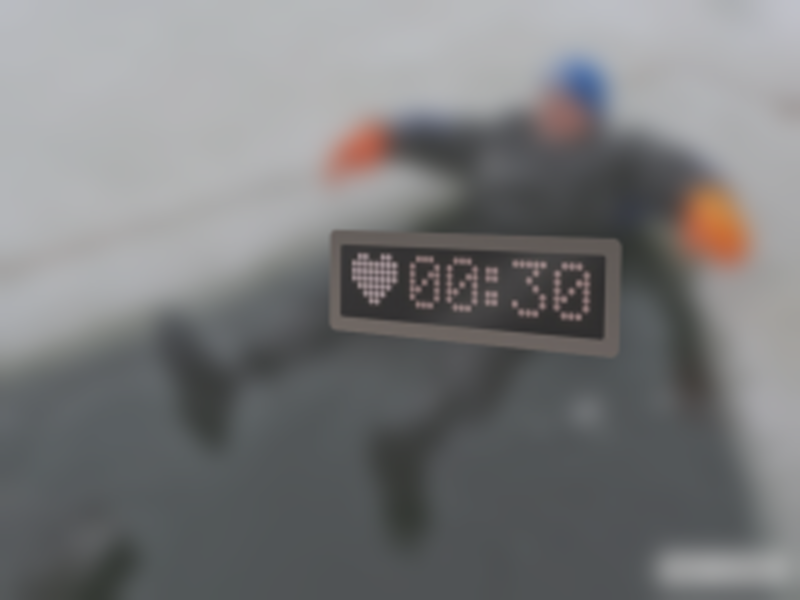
0:30
